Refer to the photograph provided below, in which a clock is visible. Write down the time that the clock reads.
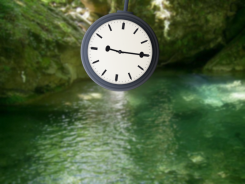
9:15
